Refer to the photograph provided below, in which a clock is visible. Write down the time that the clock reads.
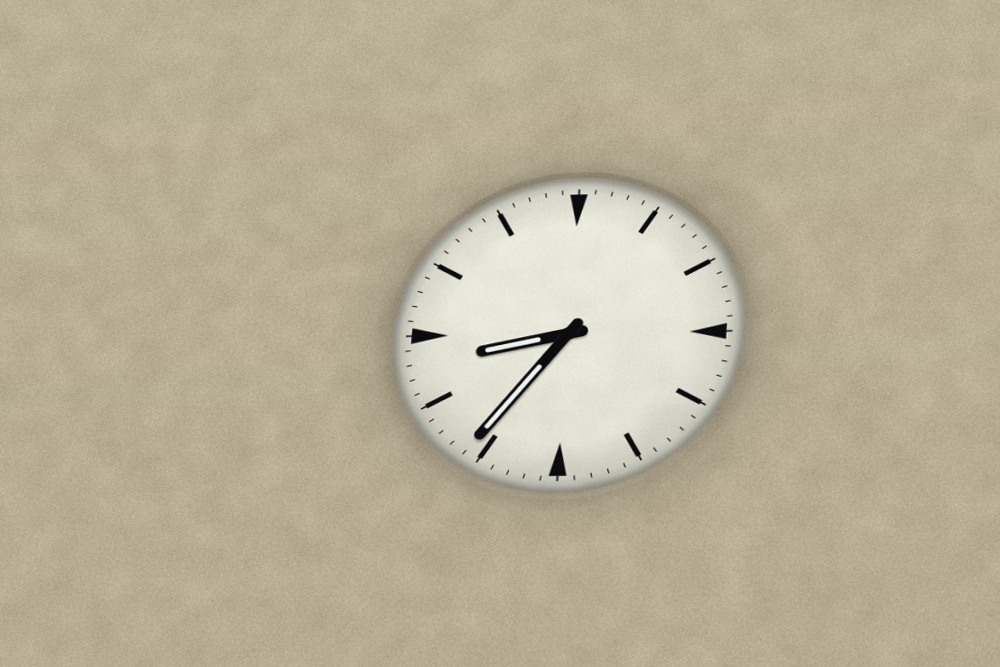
8:36
